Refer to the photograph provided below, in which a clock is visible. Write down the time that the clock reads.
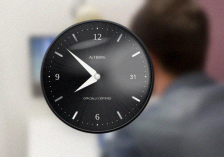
7:52
